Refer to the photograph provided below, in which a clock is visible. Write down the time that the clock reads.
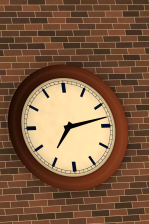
7:13
